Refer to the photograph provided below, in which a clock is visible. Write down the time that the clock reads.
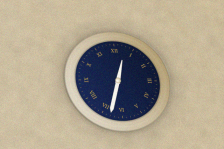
12:33
